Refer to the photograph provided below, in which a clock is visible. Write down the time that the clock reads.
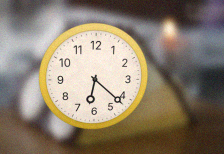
6:22
